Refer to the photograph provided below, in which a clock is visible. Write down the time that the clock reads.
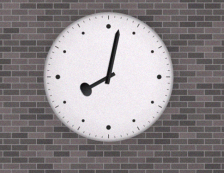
8:02
